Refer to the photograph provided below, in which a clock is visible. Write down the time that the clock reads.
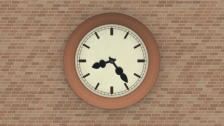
8:24
